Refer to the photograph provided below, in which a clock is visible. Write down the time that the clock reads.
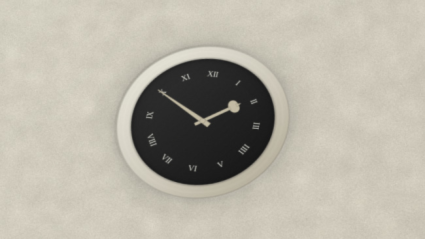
1:50
